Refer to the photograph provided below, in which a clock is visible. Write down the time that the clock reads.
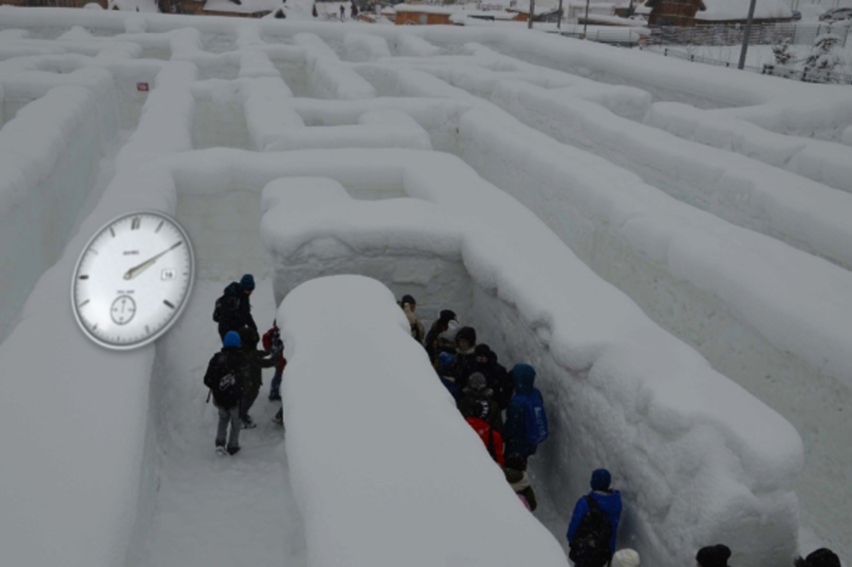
2:10
